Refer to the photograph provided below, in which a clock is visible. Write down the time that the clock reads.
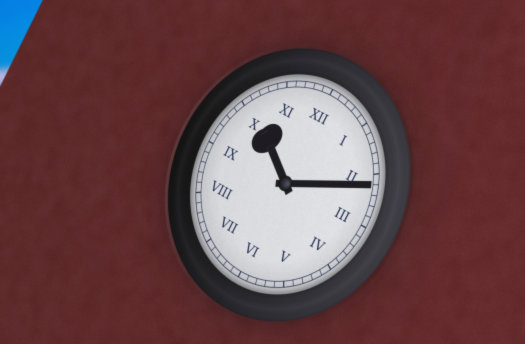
10:11
